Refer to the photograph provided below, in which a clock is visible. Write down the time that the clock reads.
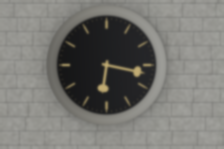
6:17
